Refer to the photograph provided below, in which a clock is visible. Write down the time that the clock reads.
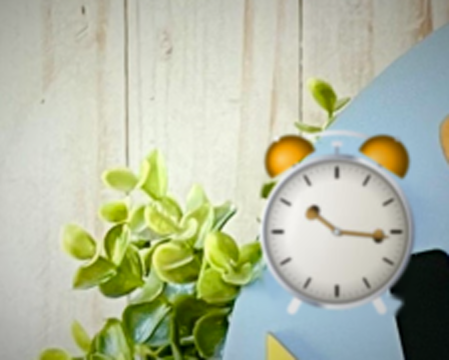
10:16
